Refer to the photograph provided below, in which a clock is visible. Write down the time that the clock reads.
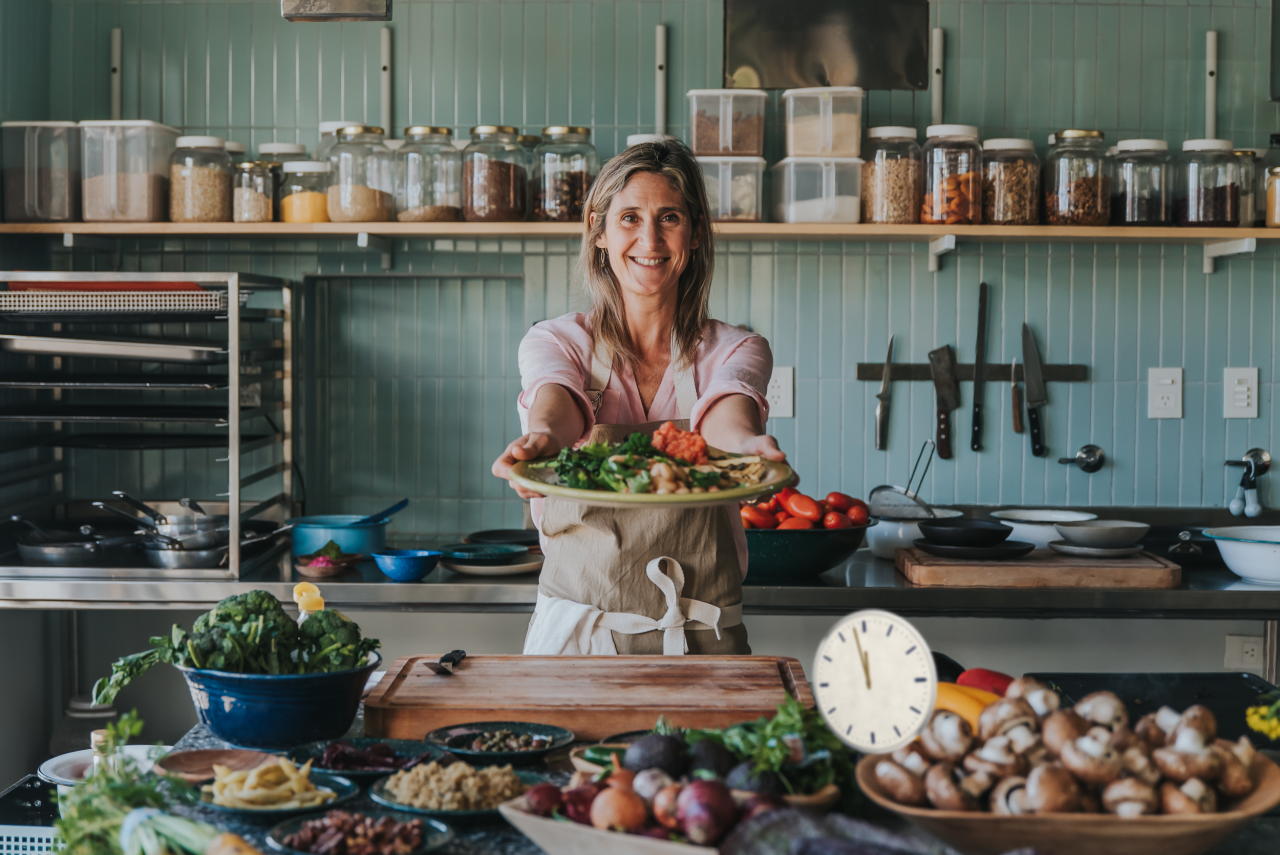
11:58
